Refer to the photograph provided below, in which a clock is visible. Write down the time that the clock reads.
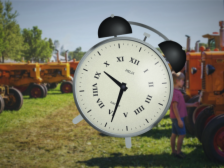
9:29
